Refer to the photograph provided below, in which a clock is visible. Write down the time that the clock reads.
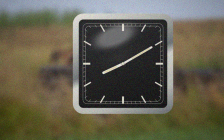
8:10
